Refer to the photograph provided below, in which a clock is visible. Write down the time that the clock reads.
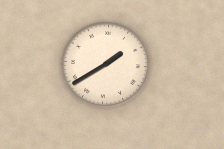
1:39
